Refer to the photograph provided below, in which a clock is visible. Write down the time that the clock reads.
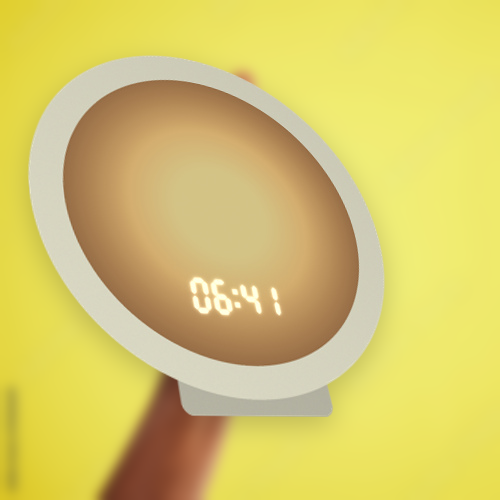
6:41
